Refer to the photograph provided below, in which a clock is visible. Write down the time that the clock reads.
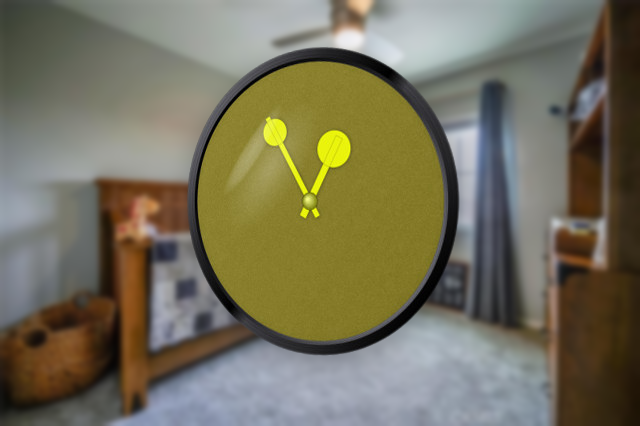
12:55
